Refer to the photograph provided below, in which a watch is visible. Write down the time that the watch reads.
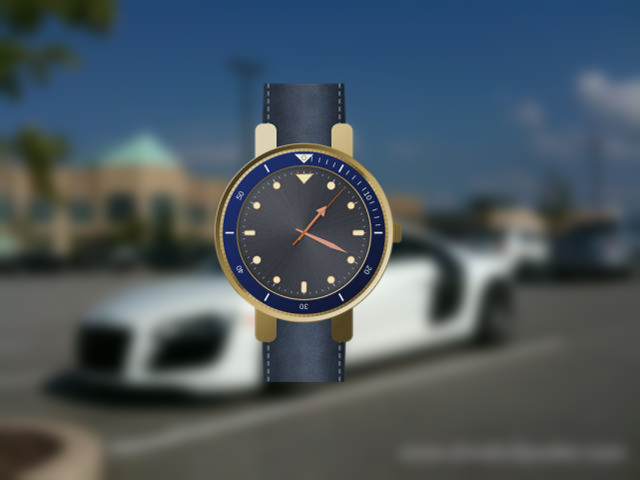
1:19:07
